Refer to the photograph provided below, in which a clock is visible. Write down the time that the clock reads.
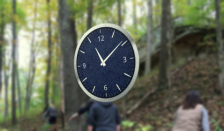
11:09
